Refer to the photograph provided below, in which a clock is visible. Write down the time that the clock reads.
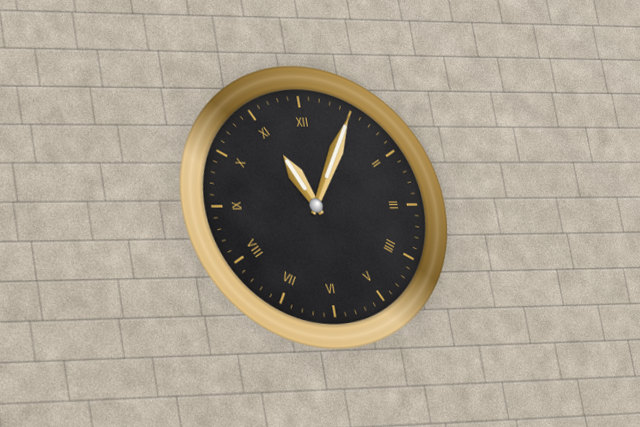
11:05
